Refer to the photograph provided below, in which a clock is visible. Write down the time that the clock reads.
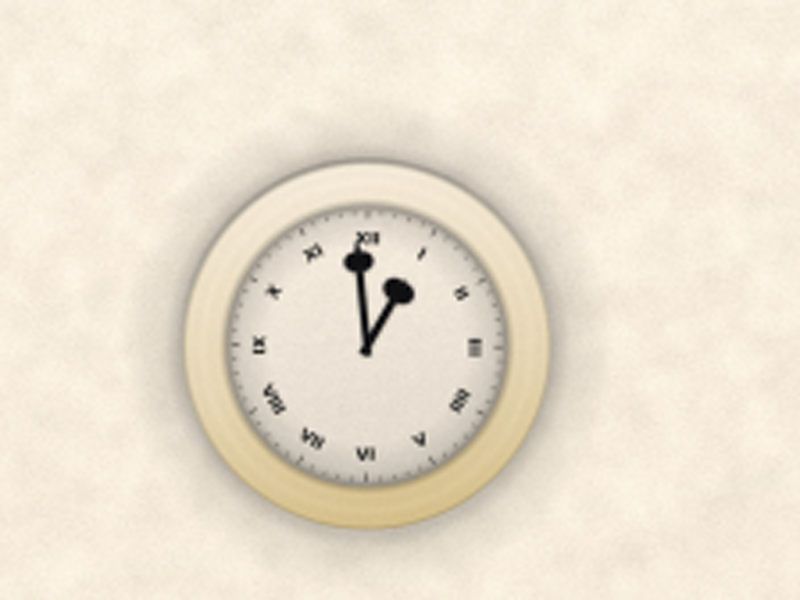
12:59
